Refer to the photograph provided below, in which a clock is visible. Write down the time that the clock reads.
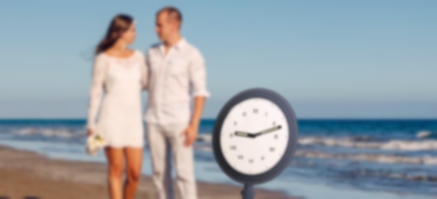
9:12
